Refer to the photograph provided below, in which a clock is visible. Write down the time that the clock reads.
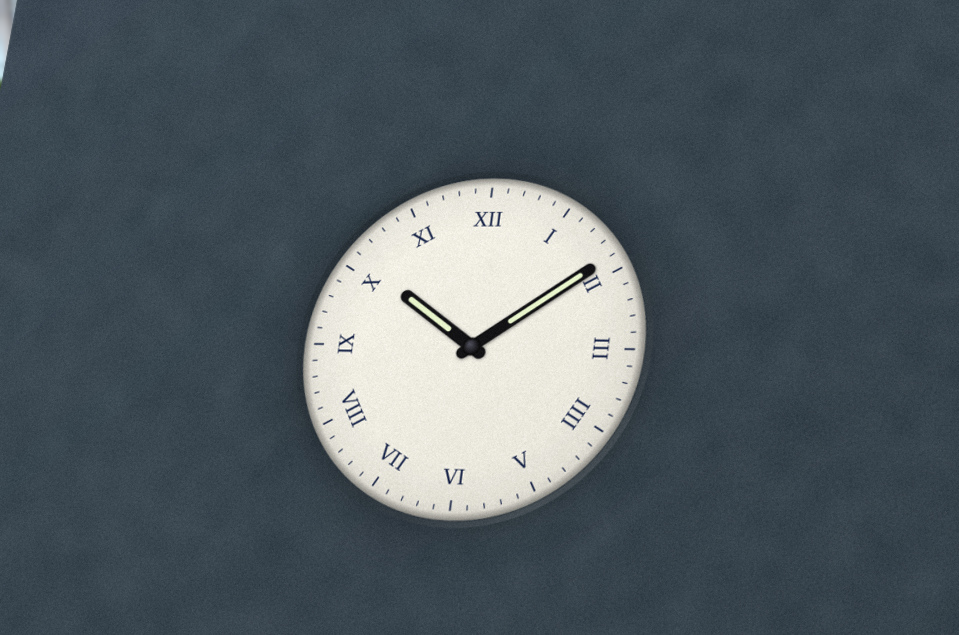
10:09
